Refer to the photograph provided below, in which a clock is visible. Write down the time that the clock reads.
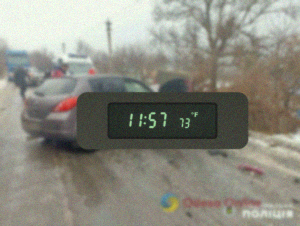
11:57
